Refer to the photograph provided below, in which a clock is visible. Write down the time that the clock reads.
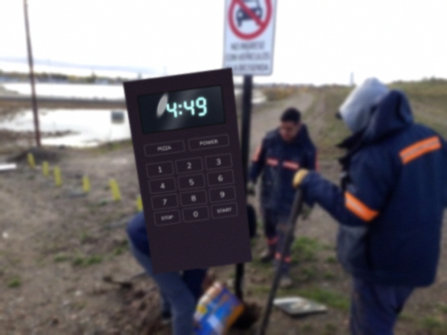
4:49
